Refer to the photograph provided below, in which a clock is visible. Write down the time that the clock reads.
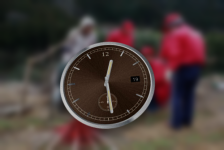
12:29
